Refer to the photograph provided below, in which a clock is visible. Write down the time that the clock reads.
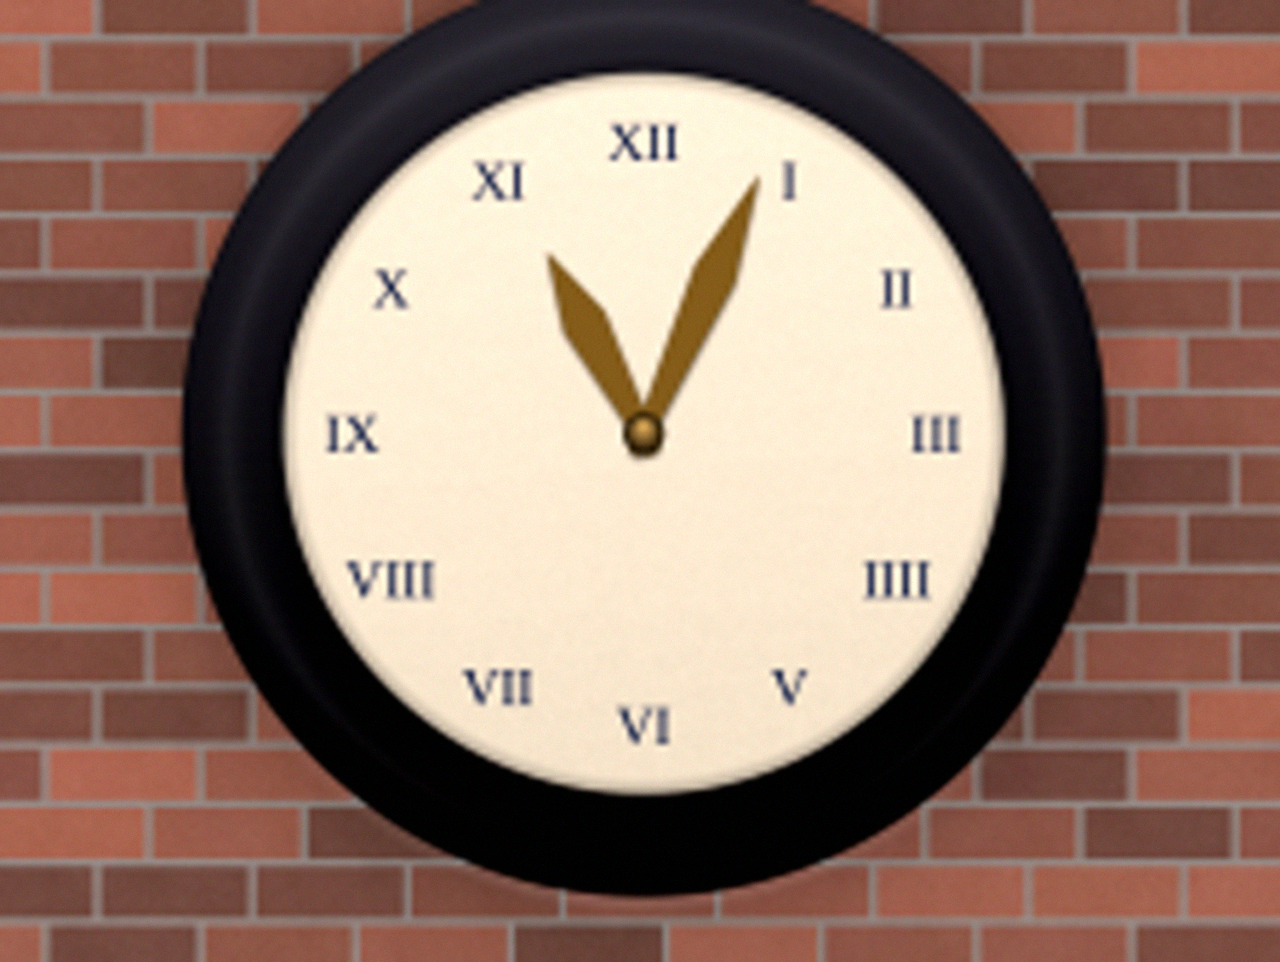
11:04
